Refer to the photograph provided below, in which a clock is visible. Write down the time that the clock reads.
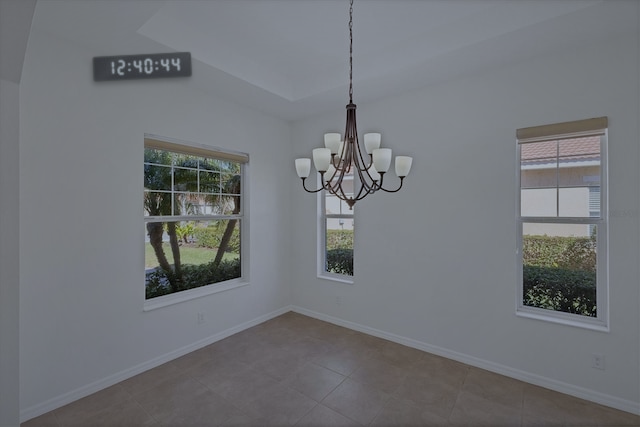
12:40:44
